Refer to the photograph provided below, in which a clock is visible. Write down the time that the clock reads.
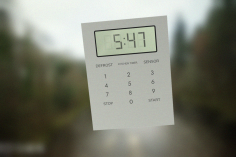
5:47
